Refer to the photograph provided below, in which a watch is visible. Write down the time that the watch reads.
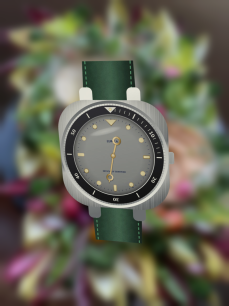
12:32
